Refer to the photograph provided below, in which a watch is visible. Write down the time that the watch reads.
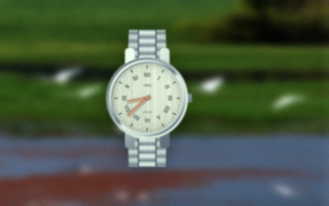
8:38
